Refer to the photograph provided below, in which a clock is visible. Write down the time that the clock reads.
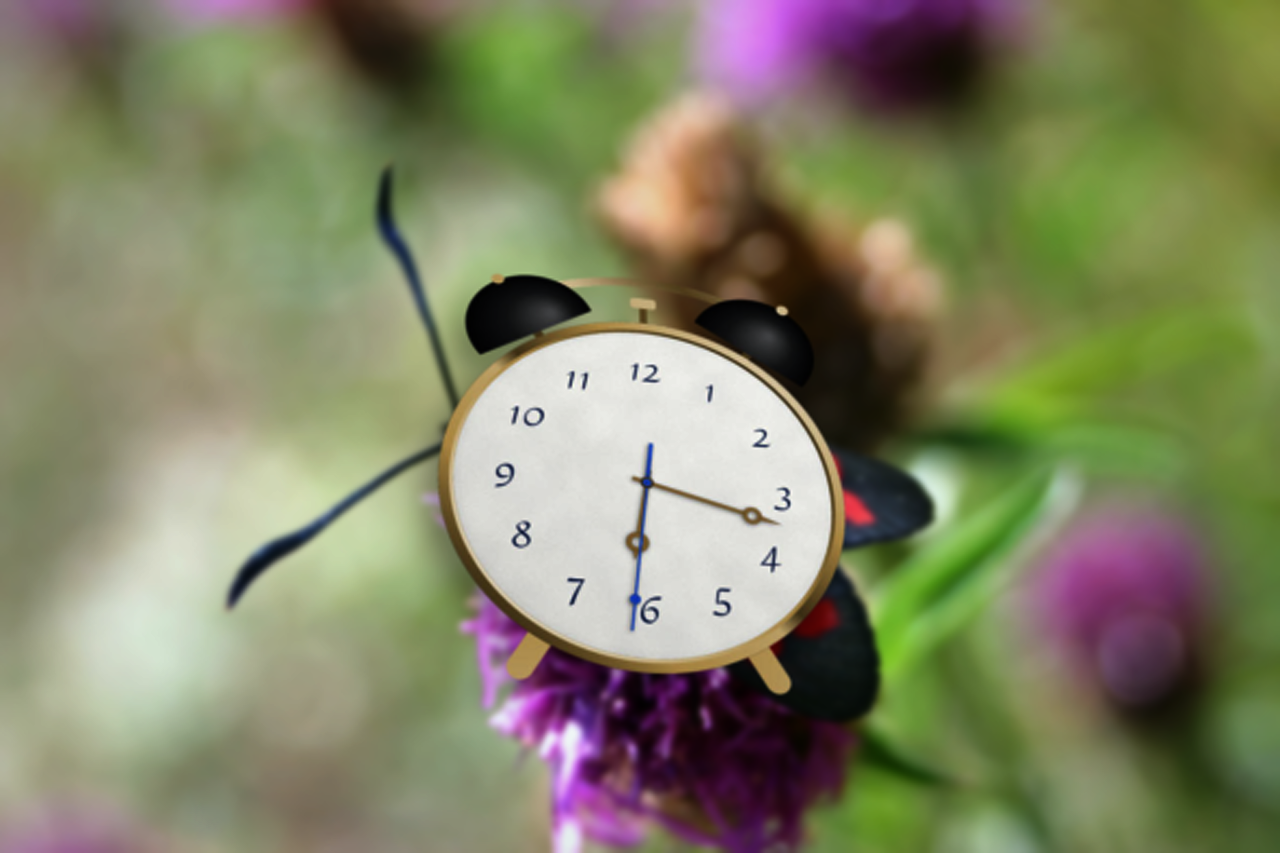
6:17:31
